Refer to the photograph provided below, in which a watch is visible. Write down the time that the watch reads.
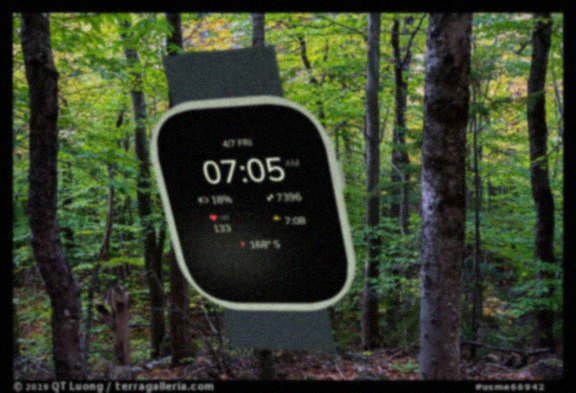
7:05
